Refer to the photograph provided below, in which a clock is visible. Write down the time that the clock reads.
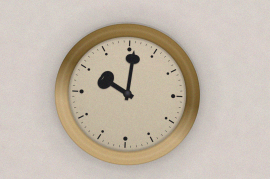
10:01
